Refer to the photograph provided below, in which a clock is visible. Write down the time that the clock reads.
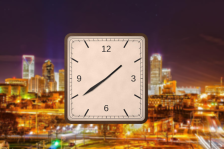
1:39
